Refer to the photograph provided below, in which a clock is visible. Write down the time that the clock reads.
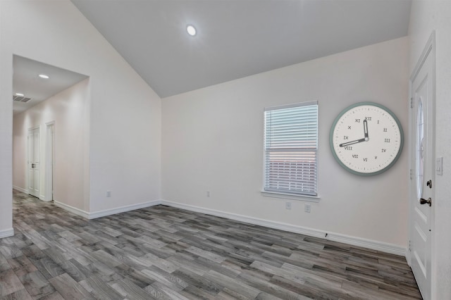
11:42
